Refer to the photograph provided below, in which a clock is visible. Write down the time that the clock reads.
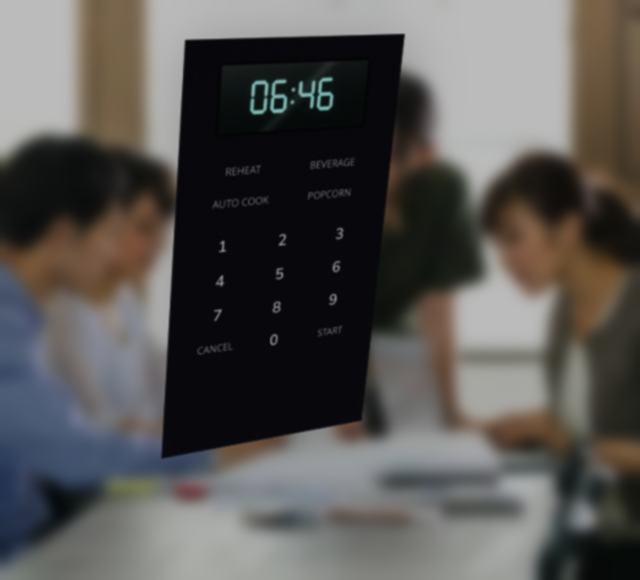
6:46
